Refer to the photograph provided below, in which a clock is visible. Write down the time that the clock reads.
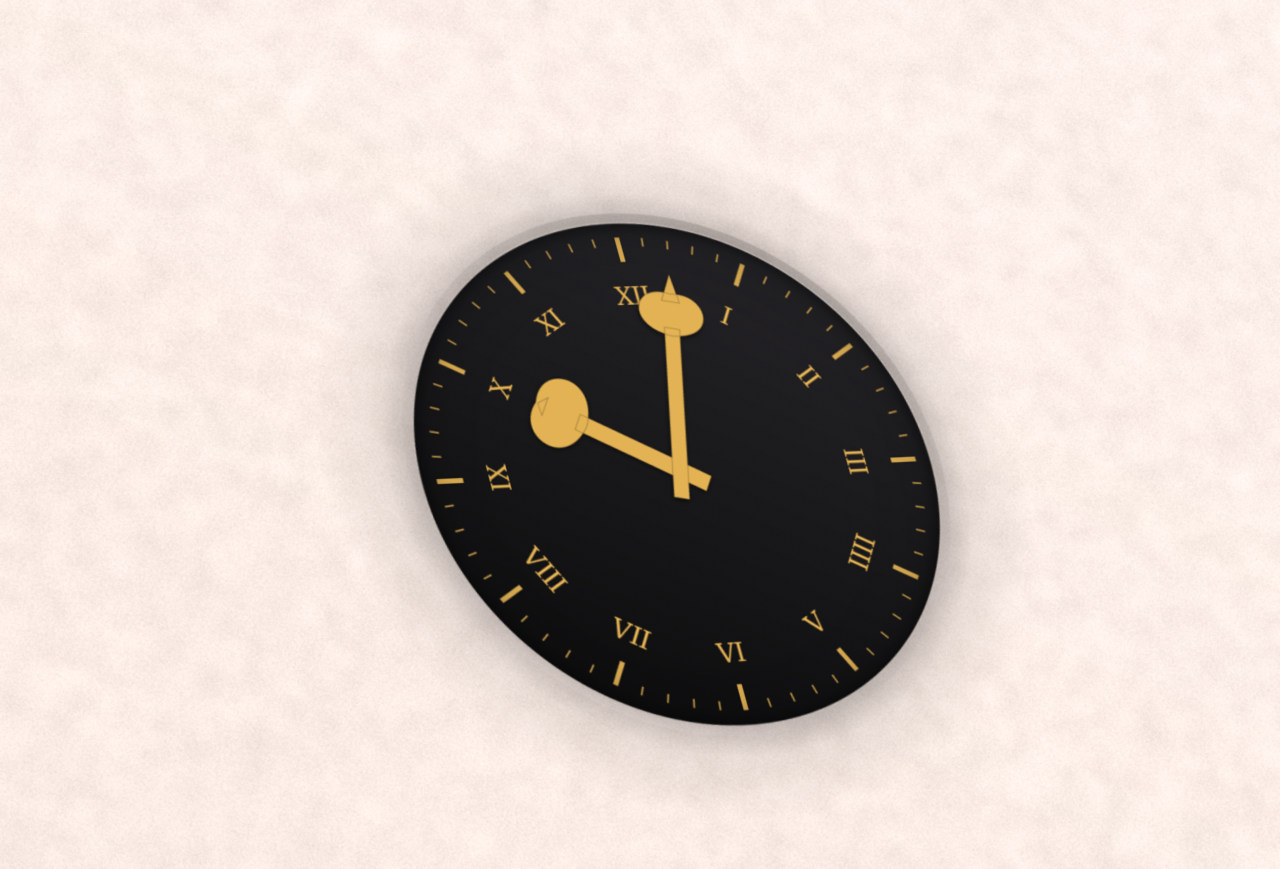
10:02
